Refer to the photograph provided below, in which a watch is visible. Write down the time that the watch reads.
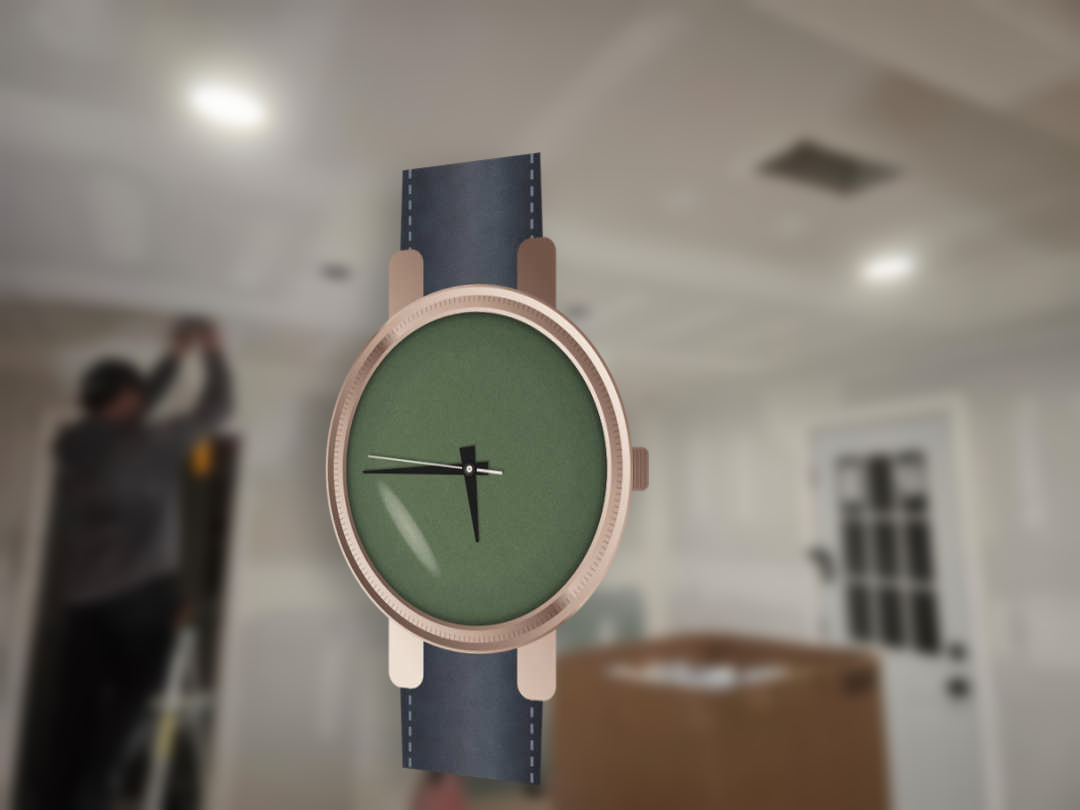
5:44:46
